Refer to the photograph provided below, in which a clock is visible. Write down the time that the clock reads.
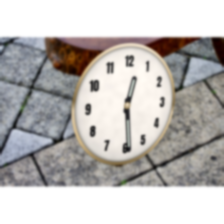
12:29
